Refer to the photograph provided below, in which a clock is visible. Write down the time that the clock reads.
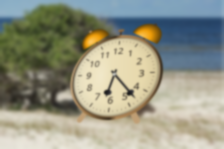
6:23
